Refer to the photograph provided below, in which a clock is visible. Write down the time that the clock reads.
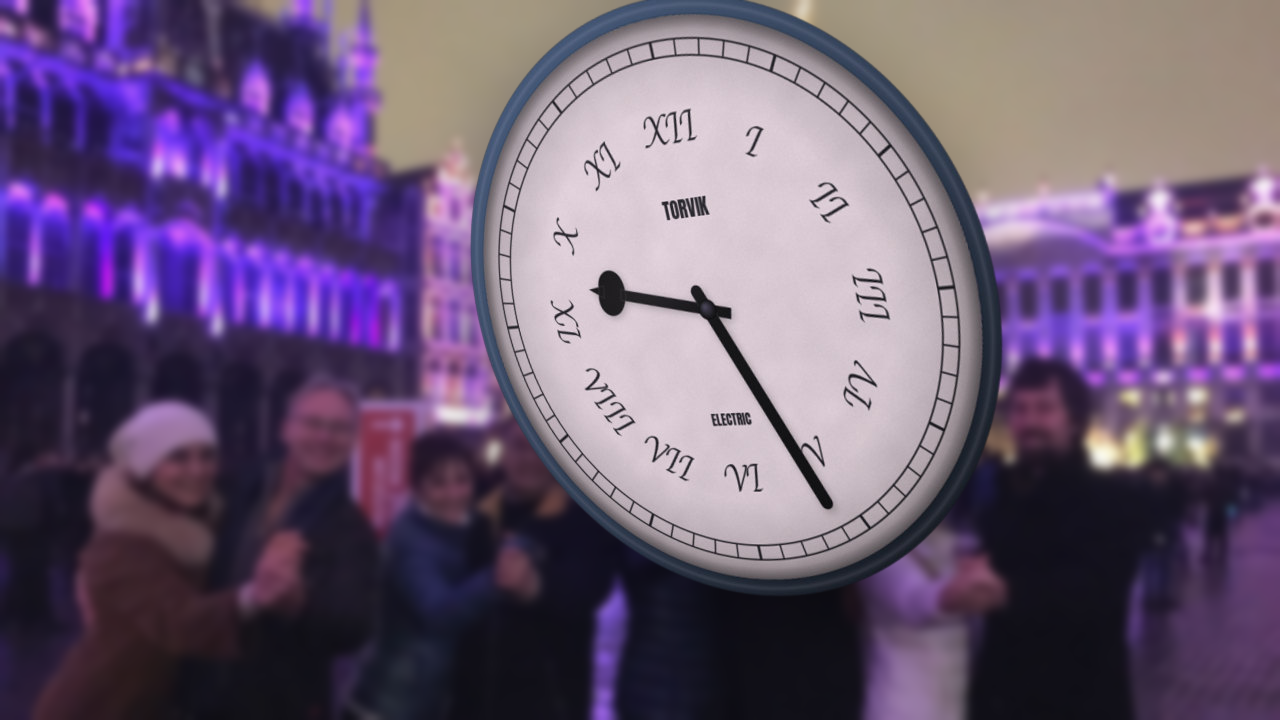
9:26
